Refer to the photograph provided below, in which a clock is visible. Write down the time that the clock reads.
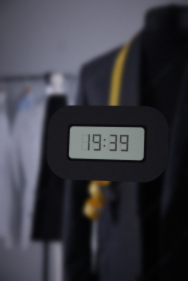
19:39
